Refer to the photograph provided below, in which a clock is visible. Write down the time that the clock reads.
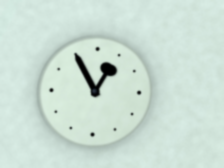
12:55
